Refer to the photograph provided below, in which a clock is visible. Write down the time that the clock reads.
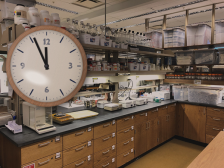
11:56
